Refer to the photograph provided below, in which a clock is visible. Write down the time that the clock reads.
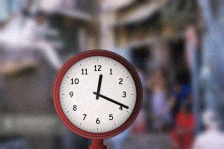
12:19
